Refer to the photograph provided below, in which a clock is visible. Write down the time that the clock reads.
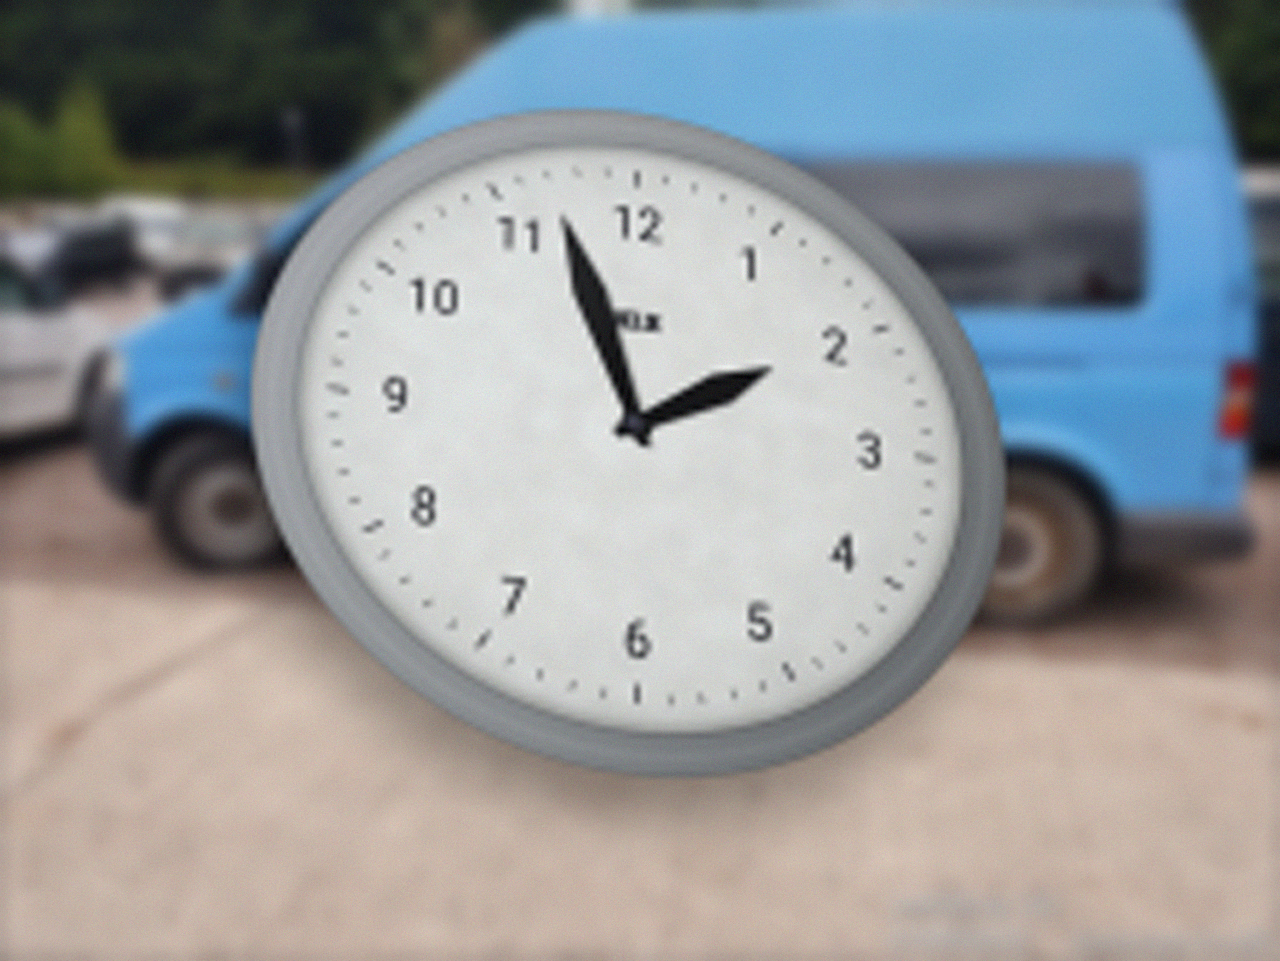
1:57
